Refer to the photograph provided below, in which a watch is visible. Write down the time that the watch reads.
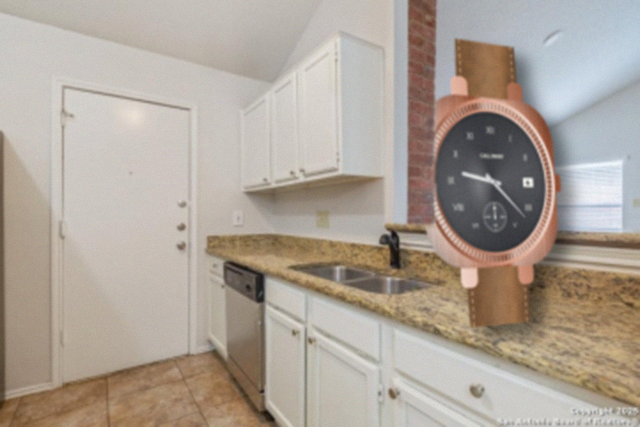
9:22
